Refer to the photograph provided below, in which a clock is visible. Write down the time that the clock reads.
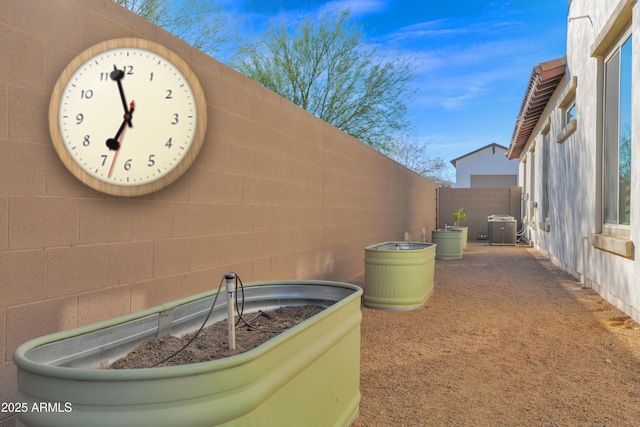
6:57:33
